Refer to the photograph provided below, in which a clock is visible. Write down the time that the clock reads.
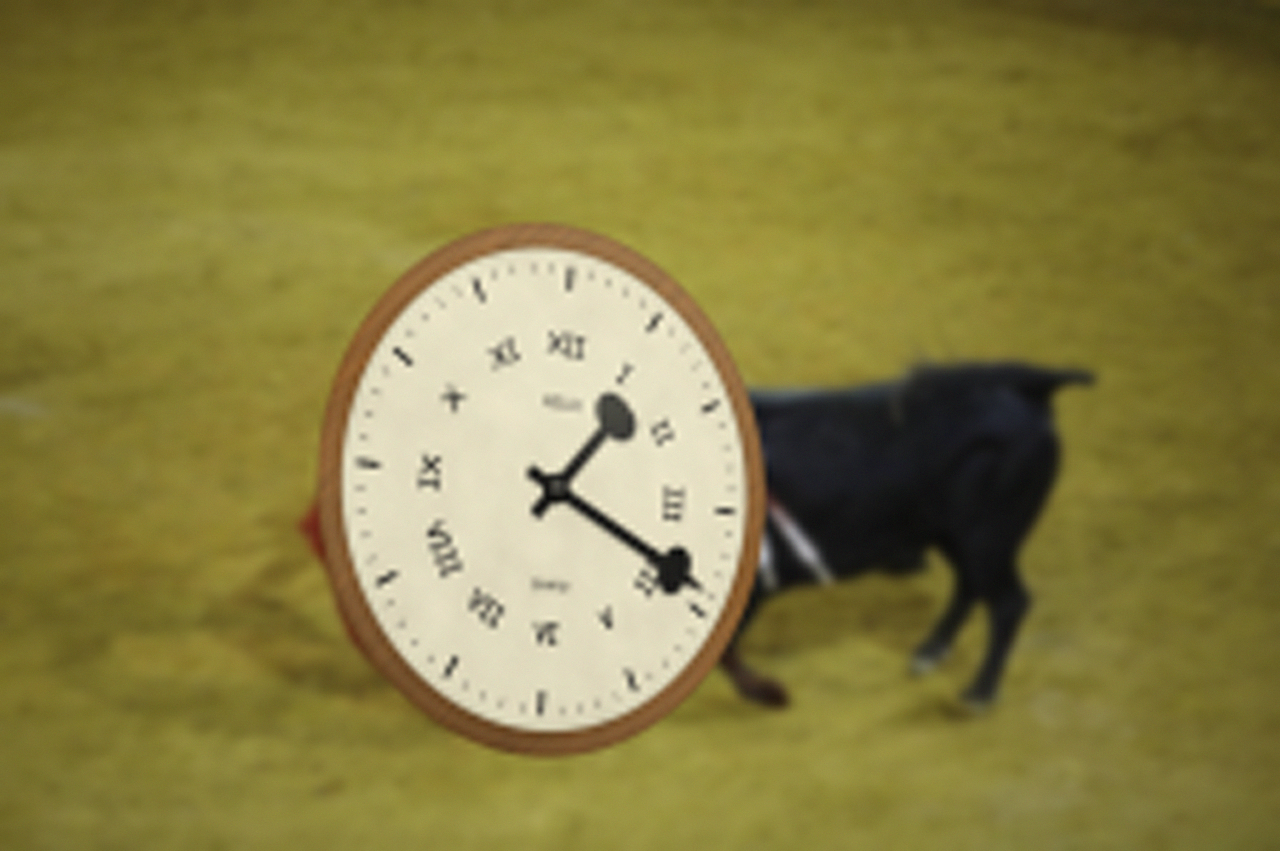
1:19
